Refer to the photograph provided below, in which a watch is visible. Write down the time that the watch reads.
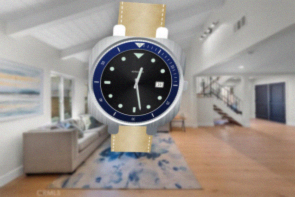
12:28
